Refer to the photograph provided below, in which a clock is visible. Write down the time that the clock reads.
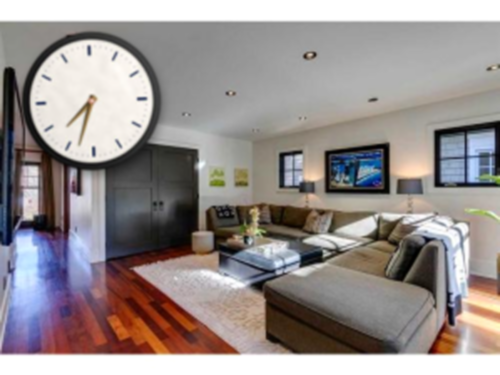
7:33
